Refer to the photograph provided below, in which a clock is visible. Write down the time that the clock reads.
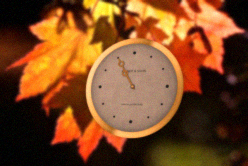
10:55
